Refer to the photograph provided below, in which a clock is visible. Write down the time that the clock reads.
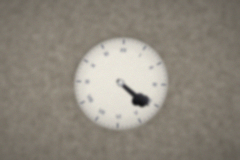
4:21
